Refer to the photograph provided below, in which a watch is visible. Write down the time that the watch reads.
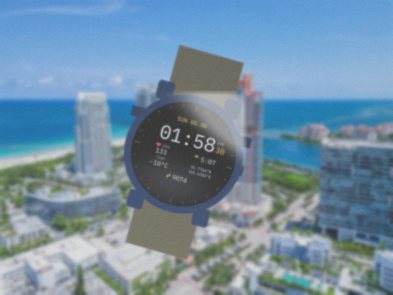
1:58
